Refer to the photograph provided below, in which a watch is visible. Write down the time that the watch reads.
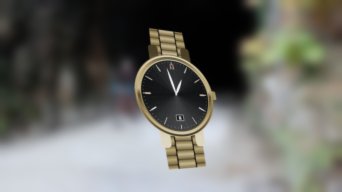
12:58
